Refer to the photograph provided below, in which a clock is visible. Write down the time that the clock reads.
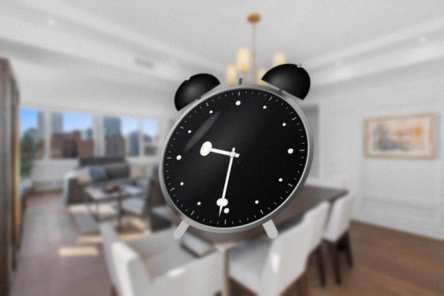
9:31
